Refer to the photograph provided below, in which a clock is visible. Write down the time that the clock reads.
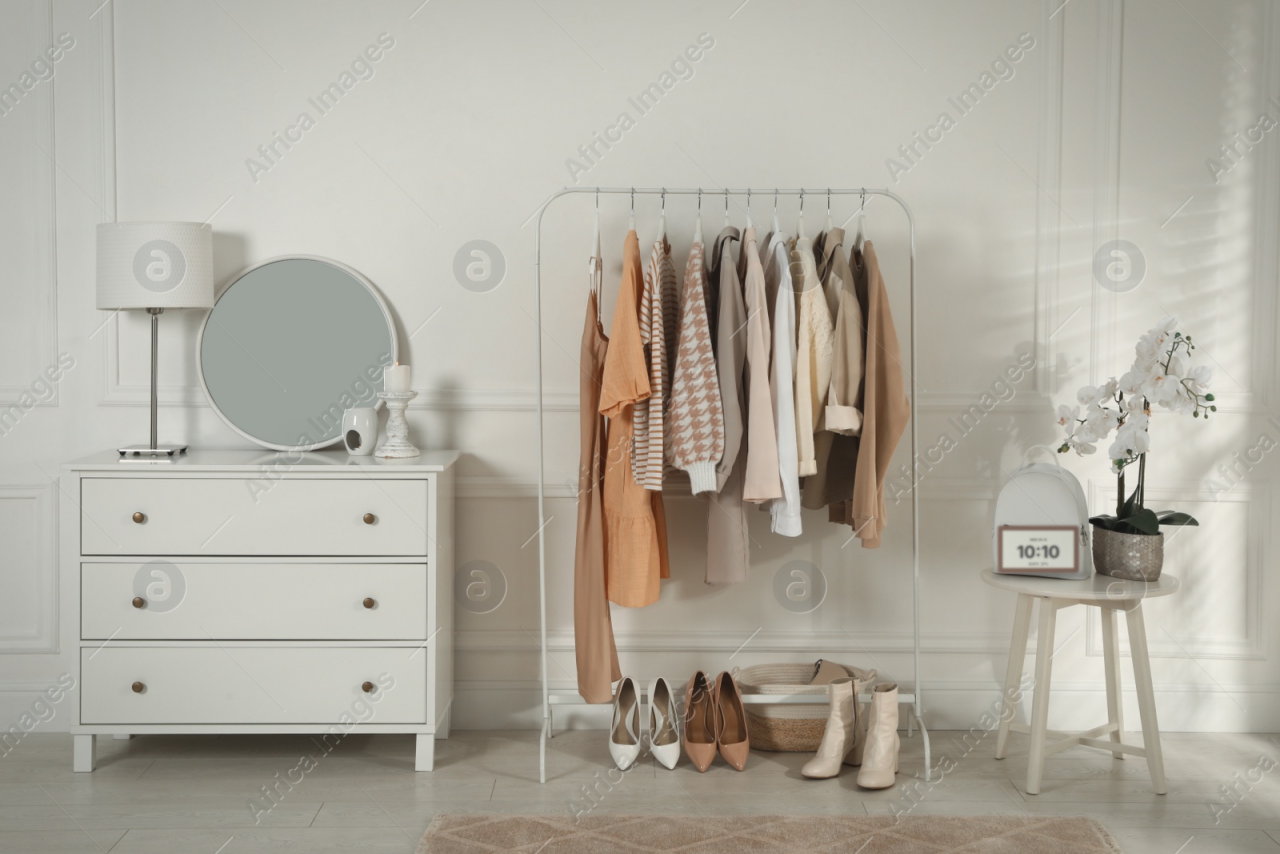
10:10
